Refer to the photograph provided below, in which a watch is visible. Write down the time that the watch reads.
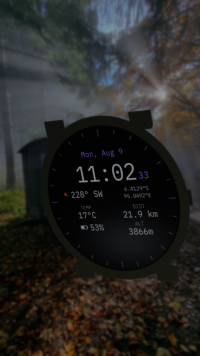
11:02:33
